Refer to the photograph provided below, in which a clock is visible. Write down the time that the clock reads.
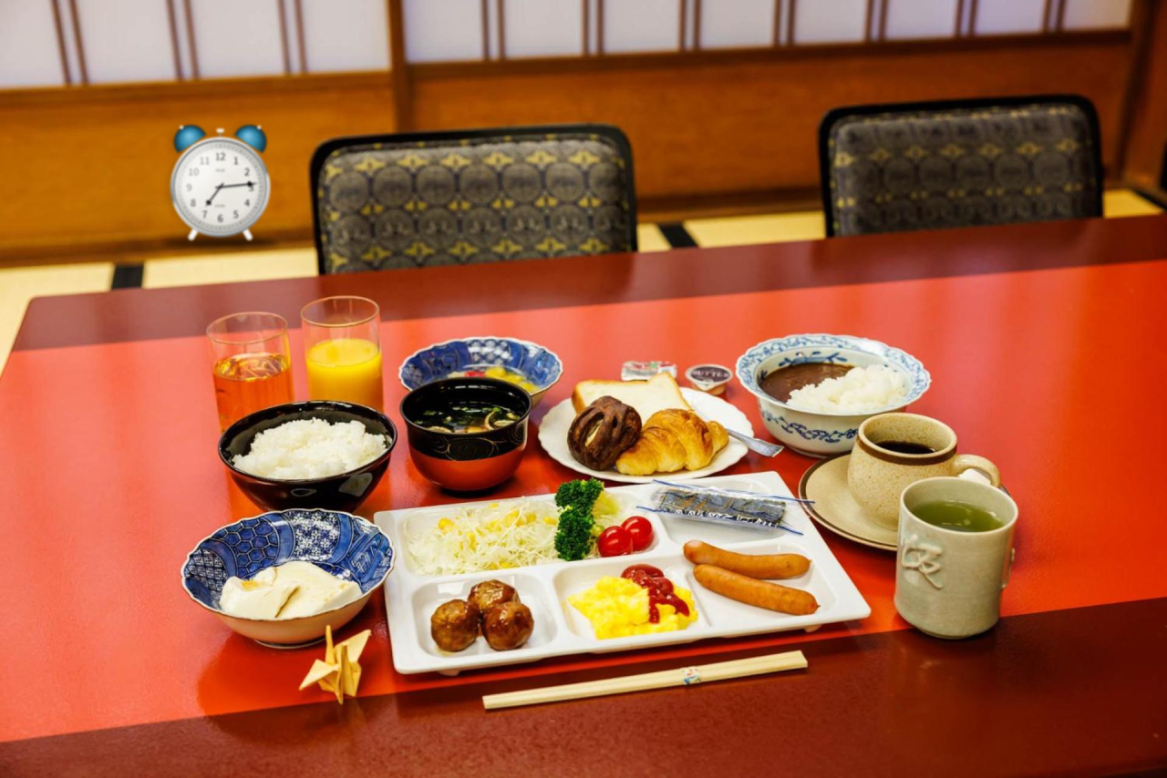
7:14
